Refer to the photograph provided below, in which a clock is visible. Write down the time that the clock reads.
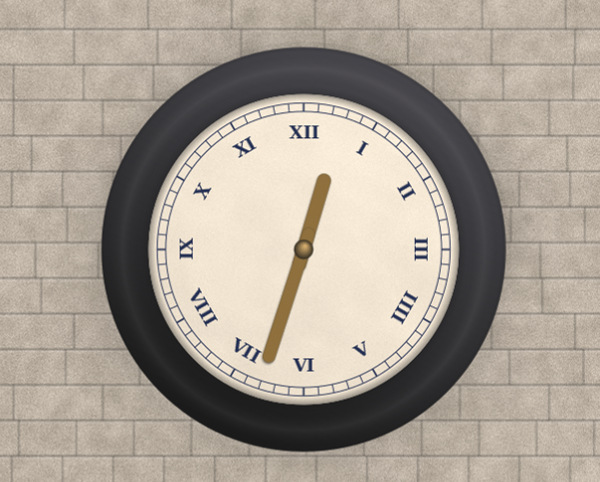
12:33
